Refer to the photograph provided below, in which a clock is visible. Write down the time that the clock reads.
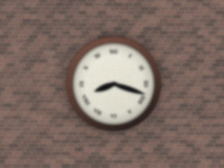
8:18
